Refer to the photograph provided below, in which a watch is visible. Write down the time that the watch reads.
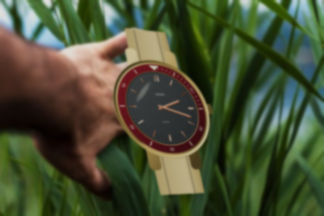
2:18
